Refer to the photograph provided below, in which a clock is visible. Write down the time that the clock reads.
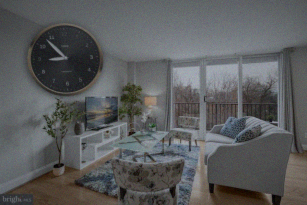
8:53
